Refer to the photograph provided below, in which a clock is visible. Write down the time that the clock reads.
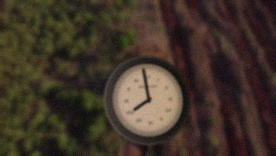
7:59
